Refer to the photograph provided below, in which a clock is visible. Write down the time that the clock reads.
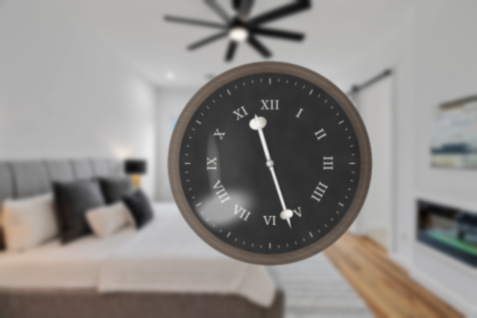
11:27
